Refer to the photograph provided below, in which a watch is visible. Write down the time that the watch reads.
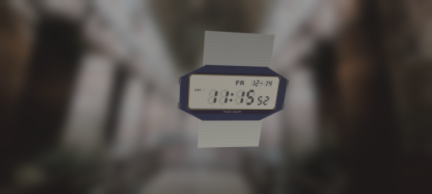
11:15:52
